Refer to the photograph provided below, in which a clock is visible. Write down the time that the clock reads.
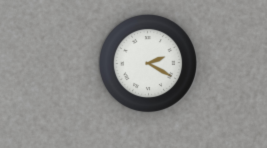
2:20
